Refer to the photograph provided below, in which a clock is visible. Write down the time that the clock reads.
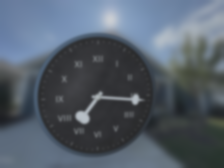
7:16
